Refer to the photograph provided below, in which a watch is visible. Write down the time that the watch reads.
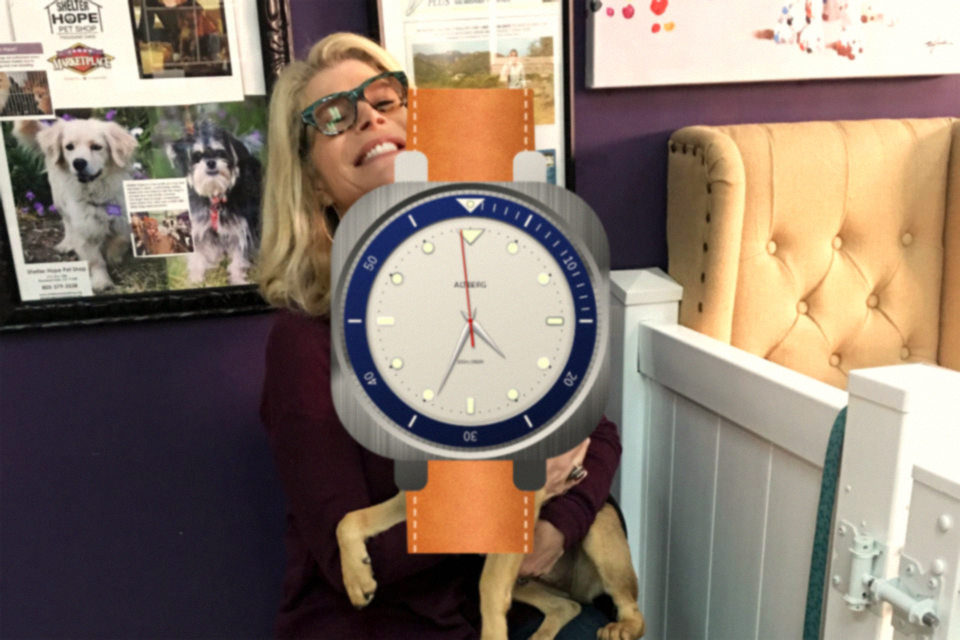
4:33:59
